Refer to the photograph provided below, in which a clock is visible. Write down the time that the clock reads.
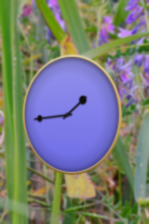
1:44
